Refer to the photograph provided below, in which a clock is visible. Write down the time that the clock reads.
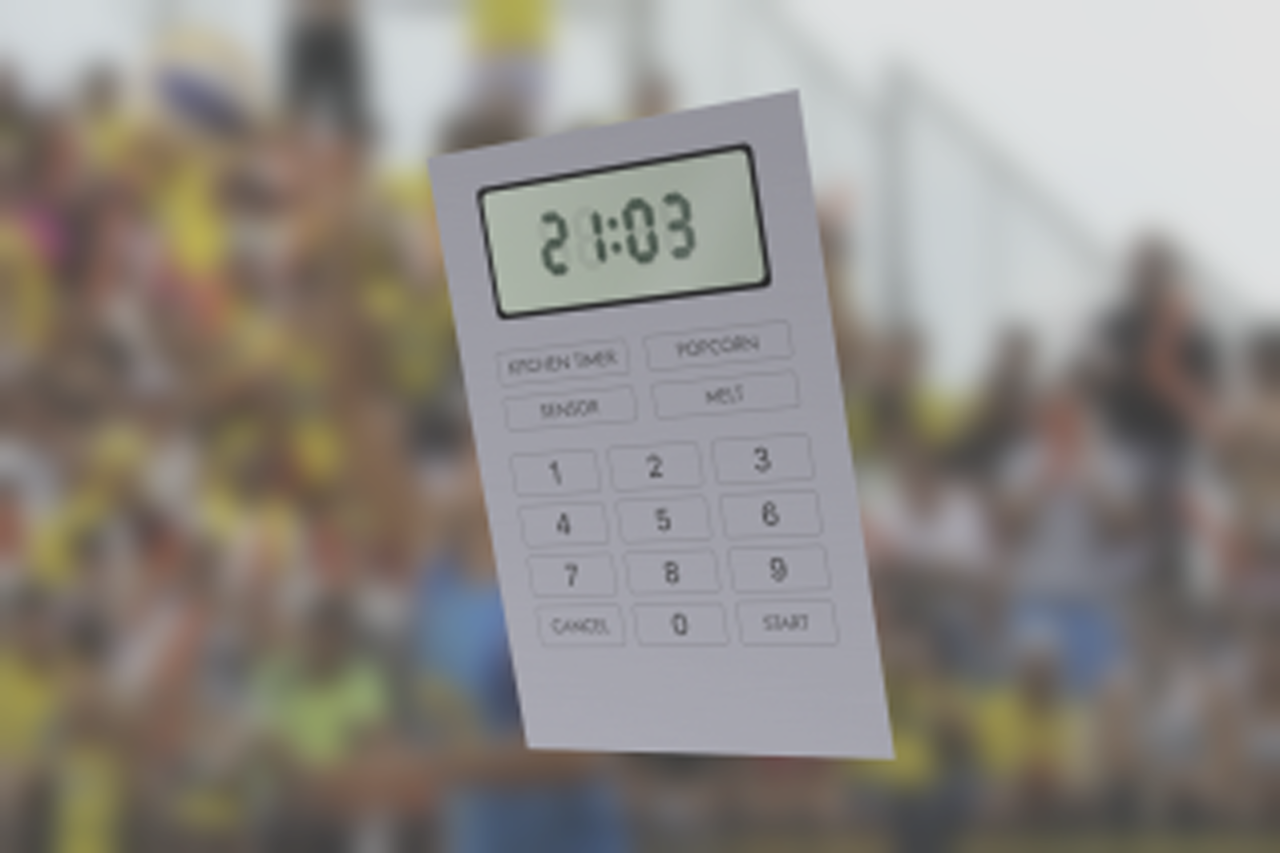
21:03
